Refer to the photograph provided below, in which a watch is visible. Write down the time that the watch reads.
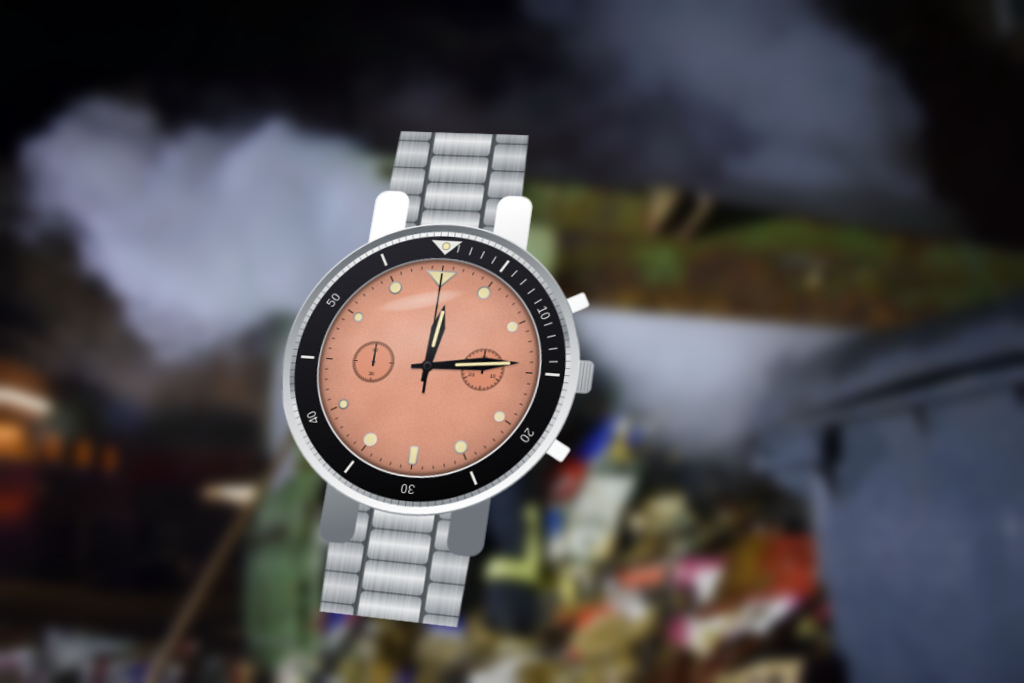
12:14
